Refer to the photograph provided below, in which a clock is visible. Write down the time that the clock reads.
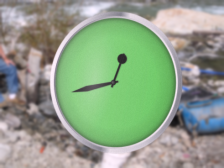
12:43
